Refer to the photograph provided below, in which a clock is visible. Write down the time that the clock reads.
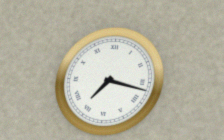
7:17
